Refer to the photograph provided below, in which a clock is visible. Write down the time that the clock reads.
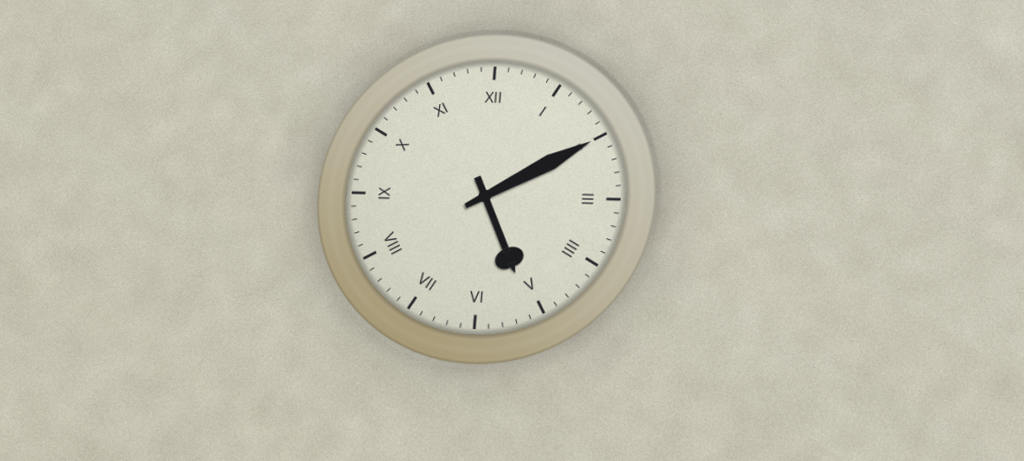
5:10
